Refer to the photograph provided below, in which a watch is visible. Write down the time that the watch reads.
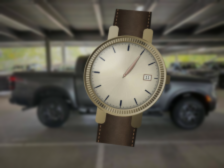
1:05
